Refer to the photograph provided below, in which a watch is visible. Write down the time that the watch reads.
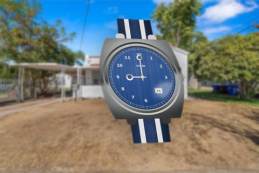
9:00
